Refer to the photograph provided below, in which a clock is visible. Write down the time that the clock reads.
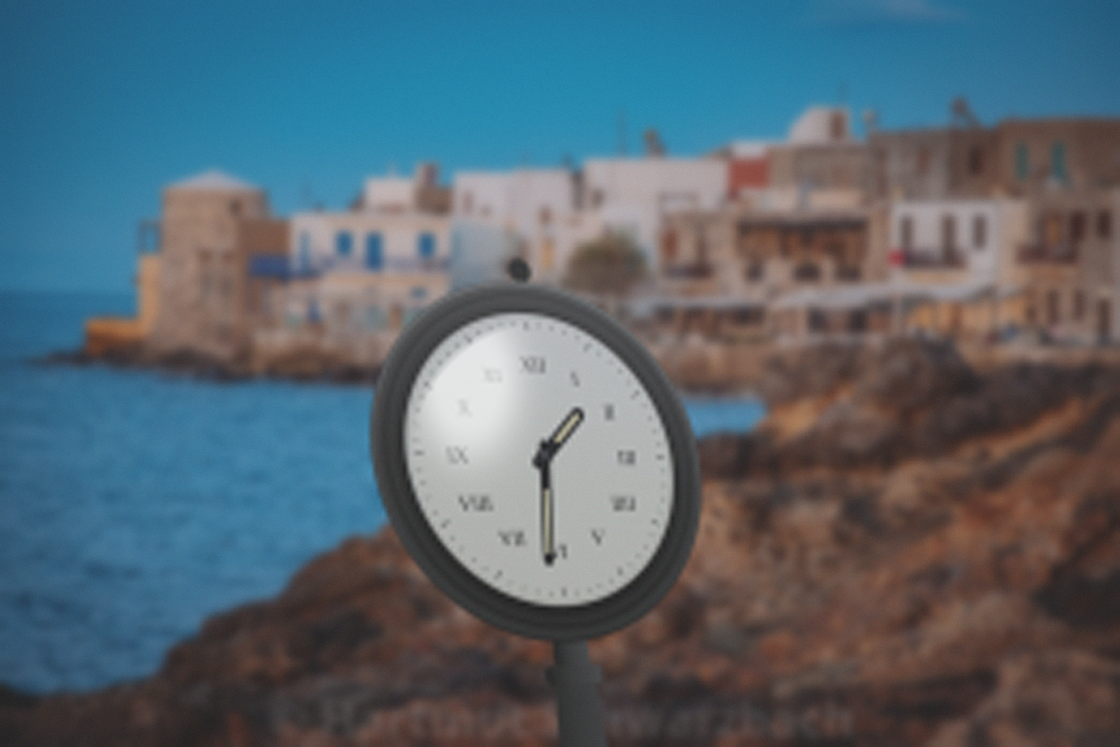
1:31
